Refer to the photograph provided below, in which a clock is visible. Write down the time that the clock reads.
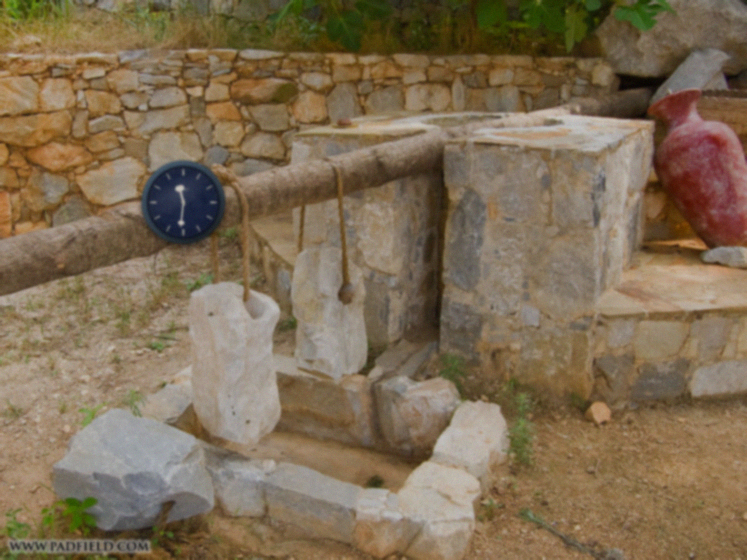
11:31
